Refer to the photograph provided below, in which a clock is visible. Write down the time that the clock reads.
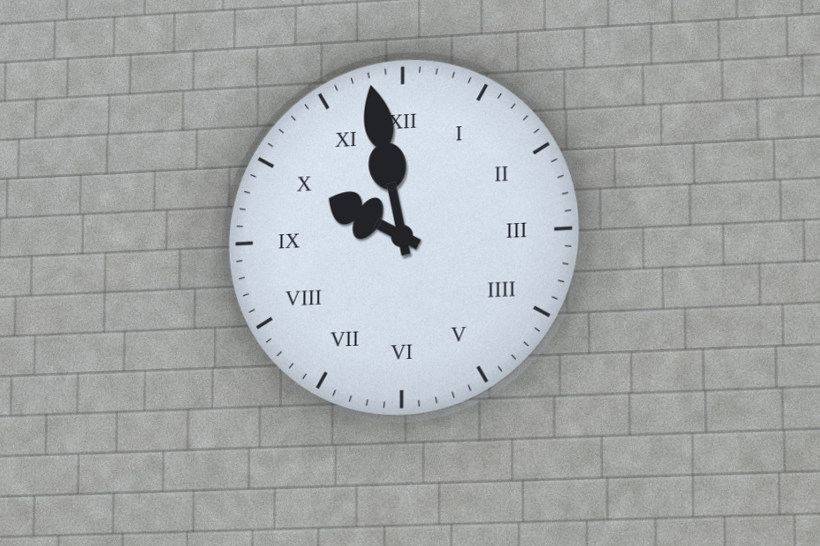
9:58
